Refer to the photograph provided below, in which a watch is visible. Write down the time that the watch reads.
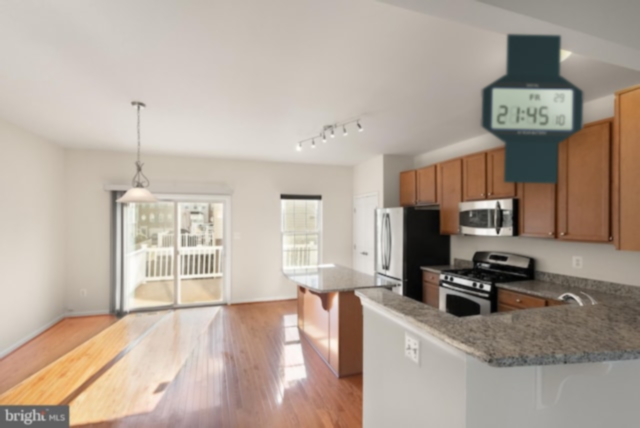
21:45
